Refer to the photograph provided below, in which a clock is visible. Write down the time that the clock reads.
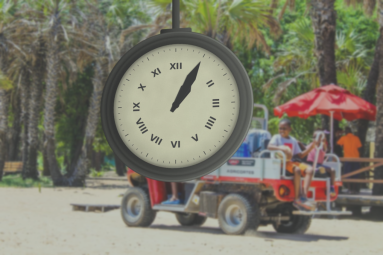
1:05
